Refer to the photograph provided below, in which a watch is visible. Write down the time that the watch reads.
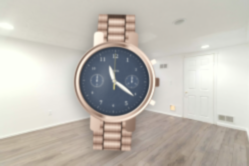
11:21
